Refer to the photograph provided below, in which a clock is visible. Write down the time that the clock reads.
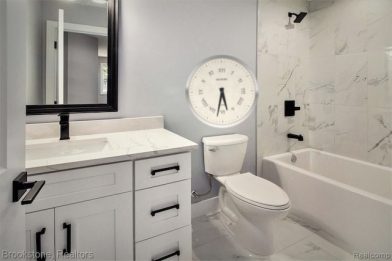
5:32
